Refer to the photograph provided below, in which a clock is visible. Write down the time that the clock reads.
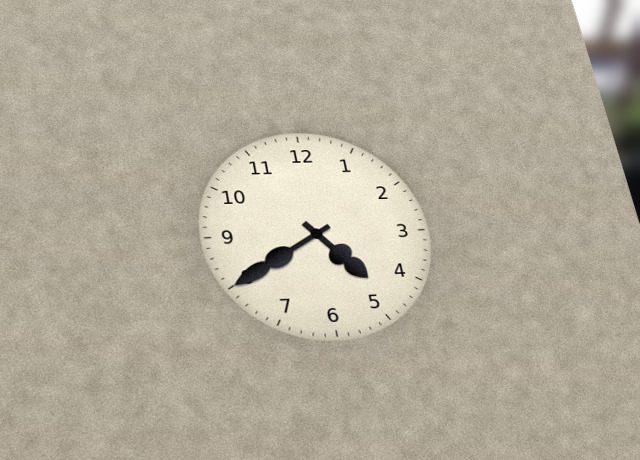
4:40
